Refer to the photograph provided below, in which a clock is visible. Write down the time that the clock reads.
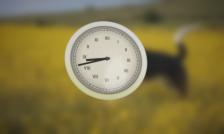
8:42
